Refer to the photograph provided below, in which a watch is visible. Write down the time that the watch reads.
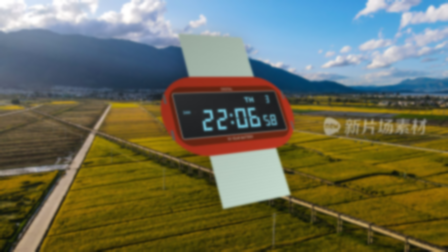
22:06
